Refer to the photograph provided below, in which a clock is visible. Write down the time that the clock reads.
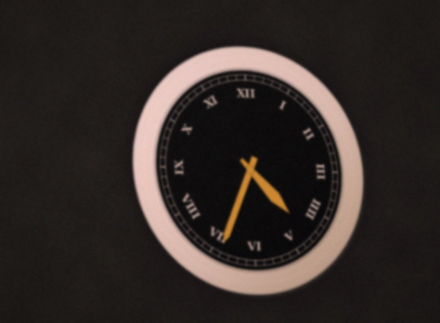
4:34
